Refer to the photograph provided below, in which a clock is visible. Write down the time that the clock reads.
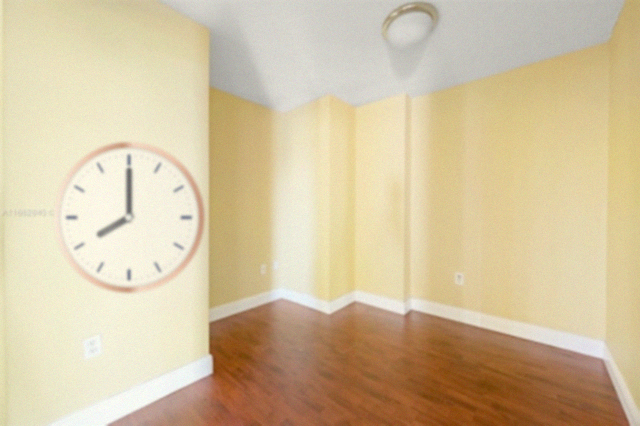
8:00
